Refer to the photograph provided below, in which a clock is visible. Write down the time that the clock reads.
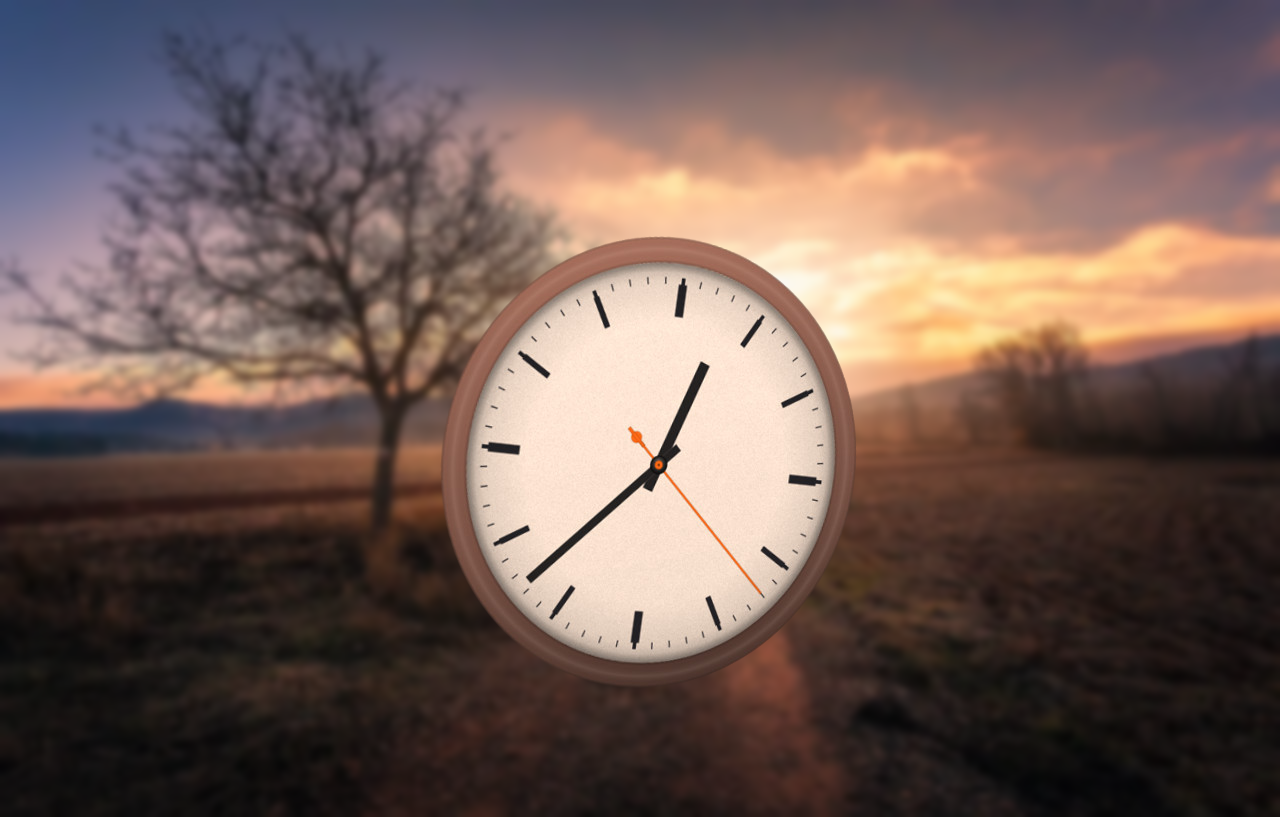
12:37:22
